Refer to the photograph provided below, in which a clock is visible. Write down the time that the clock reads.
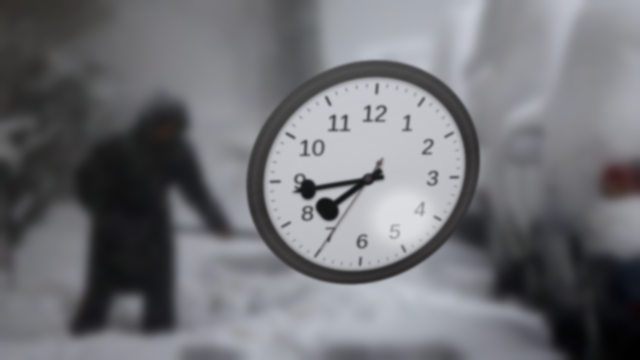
7:43:35
